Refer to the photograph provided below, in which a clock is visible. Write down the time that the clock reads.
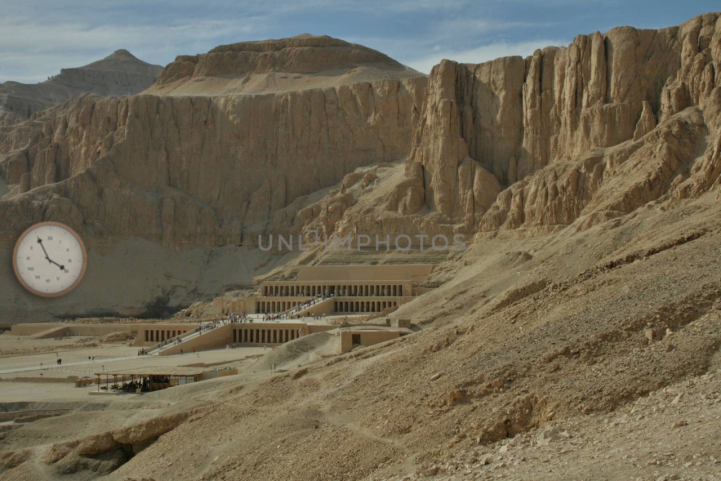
3:55
